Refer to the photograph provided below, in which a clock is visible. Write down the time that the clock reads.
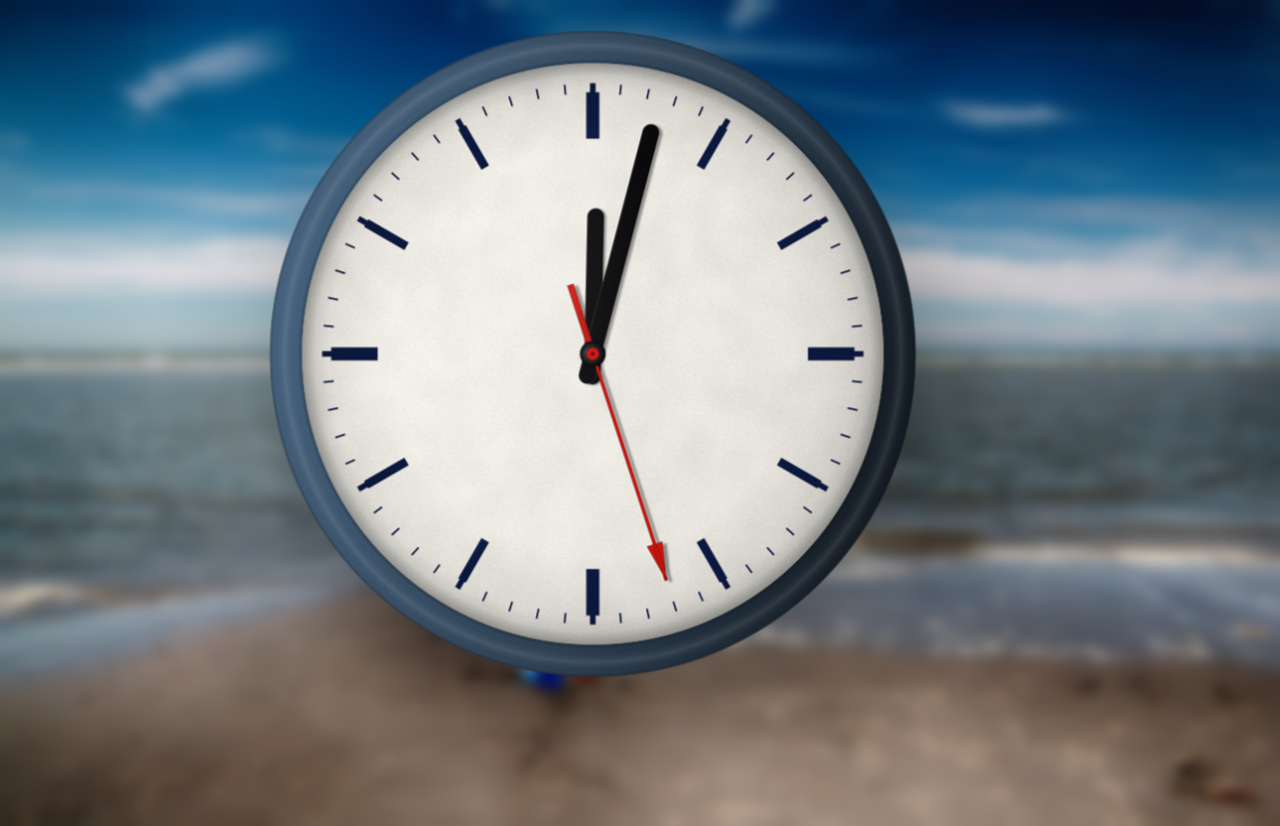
12:02:27
